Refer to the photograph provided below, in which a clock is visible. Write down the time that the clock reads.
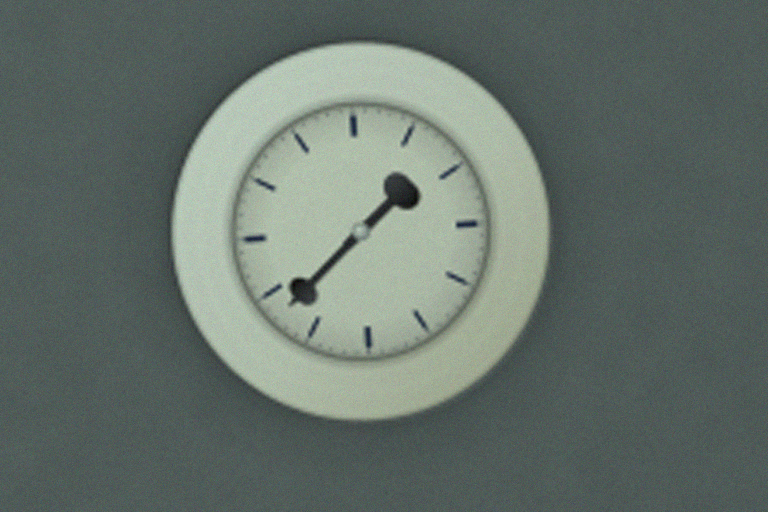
1:38
